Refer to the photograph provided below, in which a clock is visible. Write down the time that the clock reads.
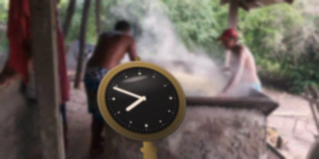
7:49
